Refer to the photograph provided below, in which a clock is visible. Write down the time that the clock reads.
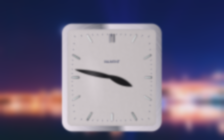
3:47
